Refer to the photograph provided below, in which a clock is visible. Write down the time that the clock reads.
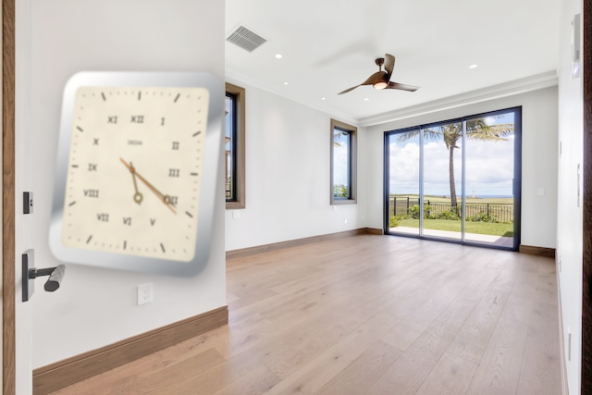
5:20:21
